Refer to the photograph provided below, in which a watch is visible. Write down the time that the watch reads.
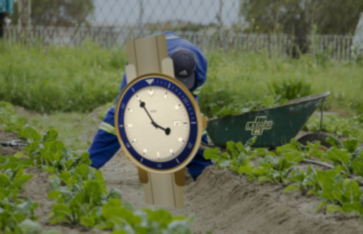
3:55
